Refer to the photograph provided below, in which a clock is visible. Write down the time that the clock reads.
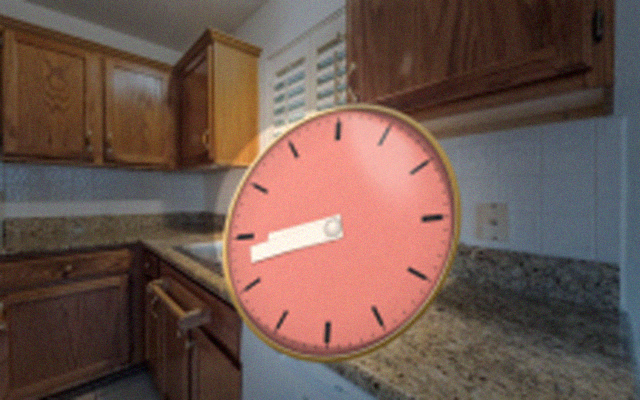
8:43
